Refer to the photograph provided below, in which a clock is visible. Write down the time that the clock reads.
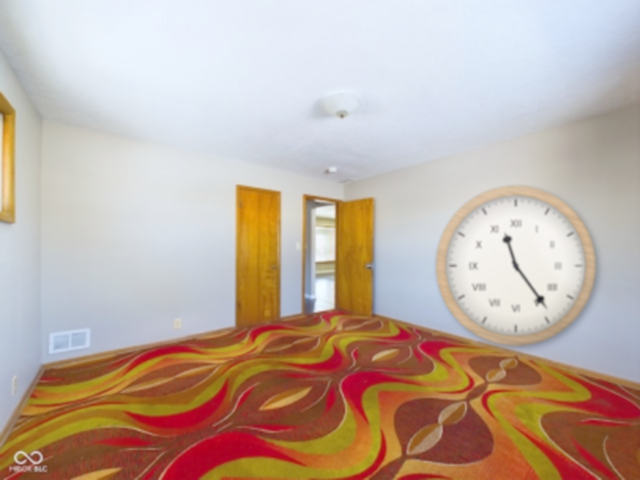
11:24
